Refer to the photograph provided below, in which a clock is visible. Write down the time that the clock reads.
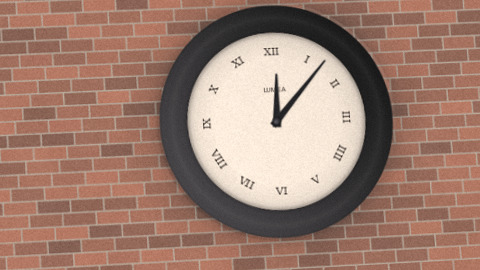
12:07
